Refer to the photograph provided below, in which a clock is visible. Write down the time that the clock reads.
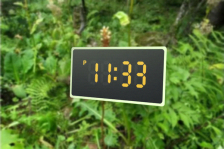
11:33
